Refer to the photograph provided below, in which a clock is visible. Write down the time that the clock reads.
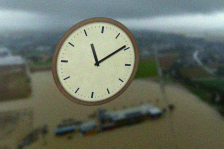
11:09
